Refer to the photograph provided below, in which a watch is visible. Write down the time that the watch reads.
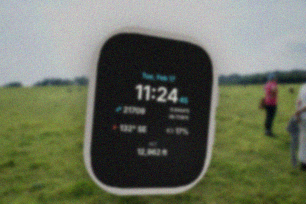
11:24
